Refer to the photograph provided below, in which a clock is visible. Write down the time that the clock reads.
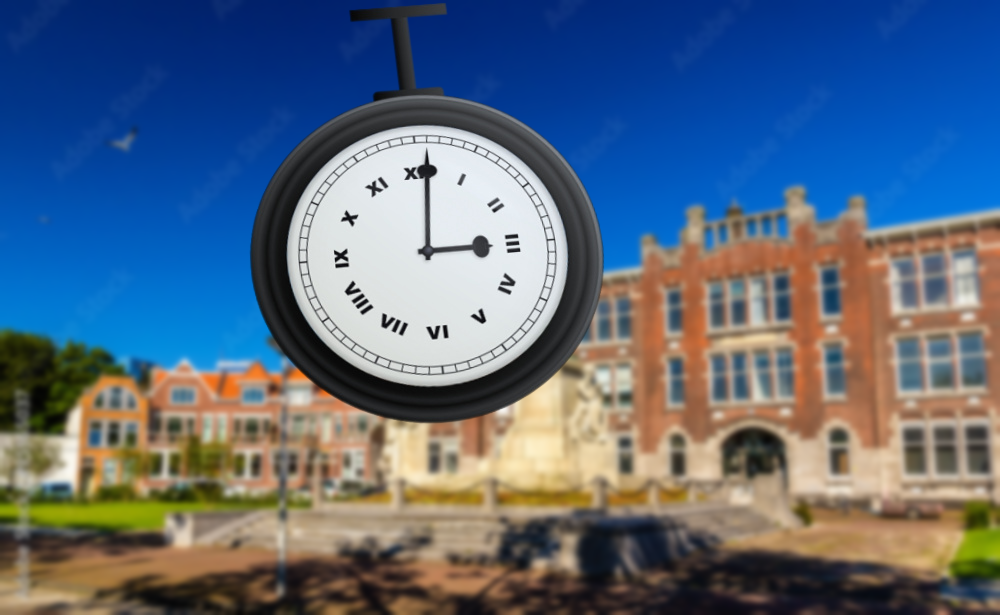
3:01
